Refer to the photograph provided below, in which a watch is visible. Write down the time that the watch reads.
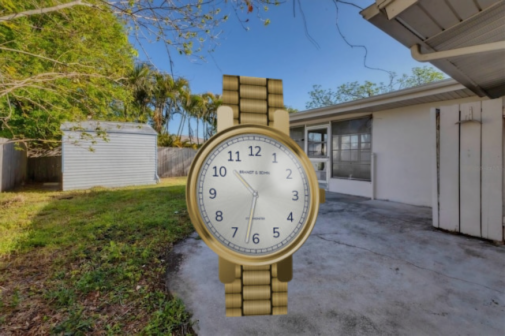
10:32
